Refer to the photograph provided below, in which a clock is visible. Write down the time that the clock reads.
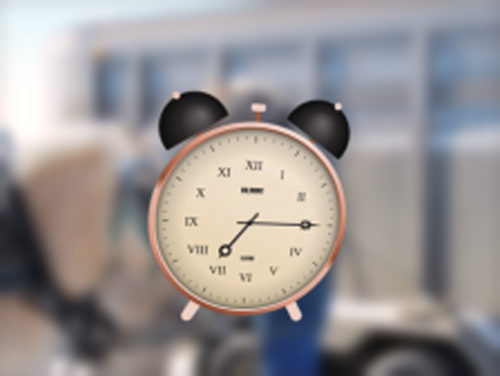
7:15
